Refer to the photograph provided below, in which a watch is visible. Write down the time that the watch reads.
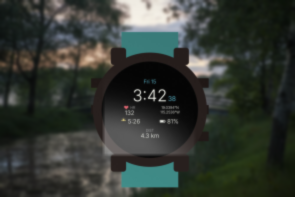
3:42
